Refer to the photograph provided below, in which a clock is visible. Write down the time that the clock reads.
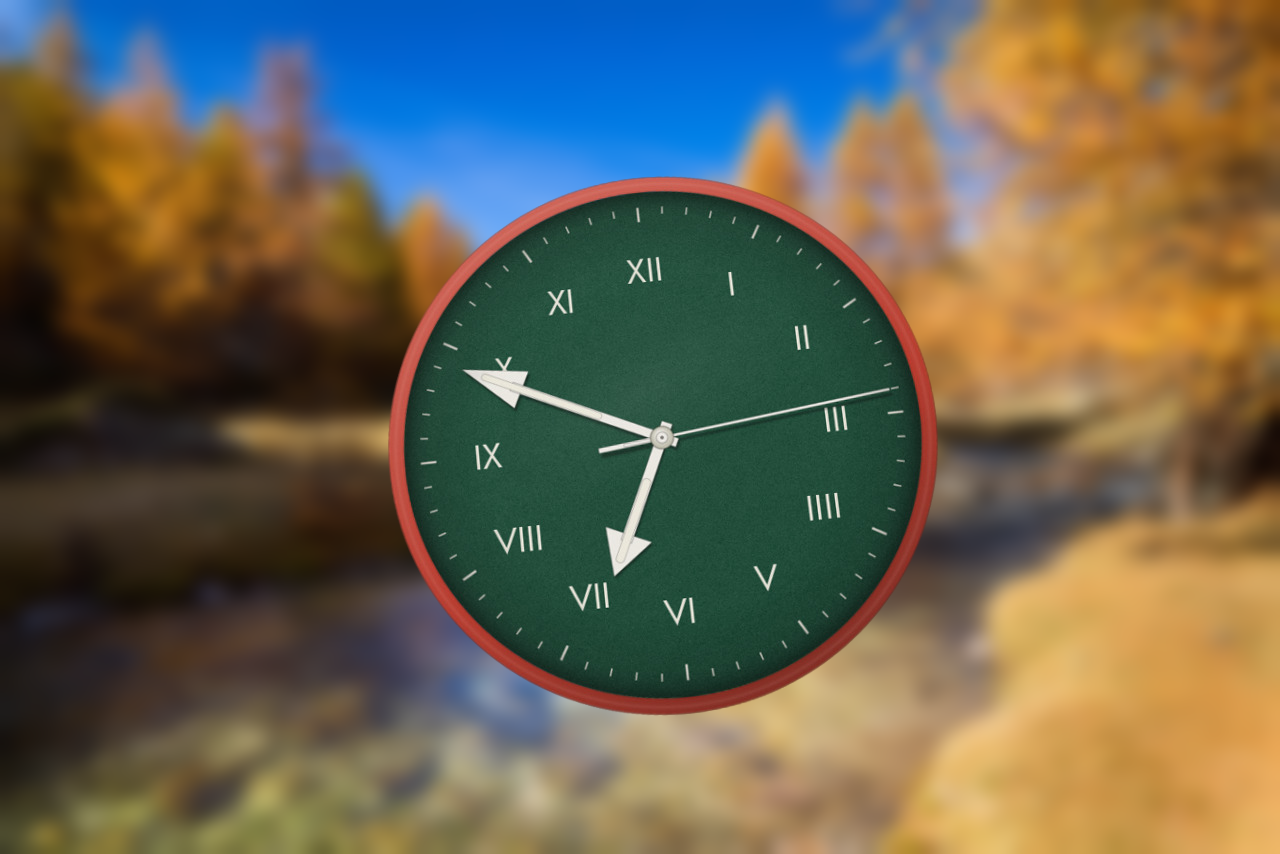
6:49:14
